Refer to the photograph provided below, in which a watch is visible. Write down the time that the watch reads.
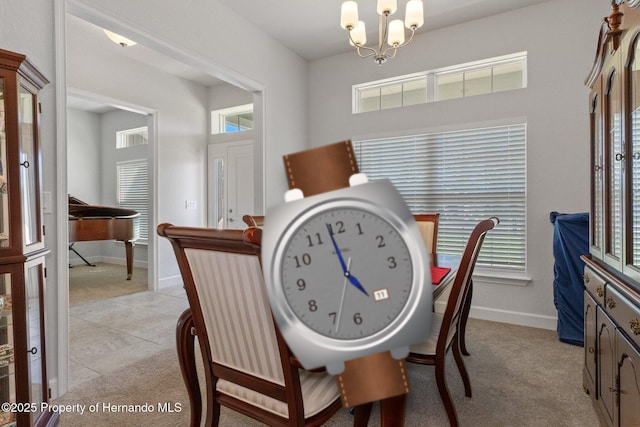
4:58:34
